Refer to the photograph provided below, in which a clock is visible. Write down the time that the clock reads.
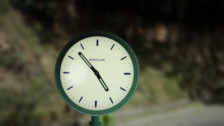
4:53
